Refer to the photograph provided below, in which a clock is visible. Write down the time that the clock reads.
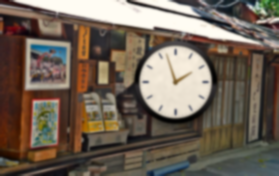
1:57
